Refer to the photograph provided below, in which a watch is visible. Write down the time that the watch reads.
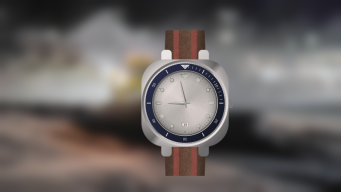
8:58
